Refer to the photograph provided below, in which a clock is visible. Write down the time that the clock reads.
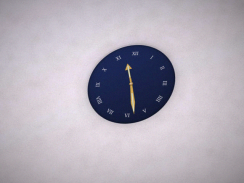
11:28
